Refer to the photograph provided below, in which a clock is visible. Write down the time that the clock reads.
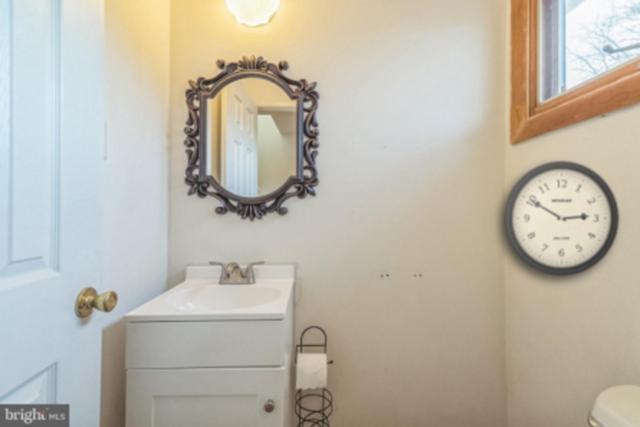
2:50
